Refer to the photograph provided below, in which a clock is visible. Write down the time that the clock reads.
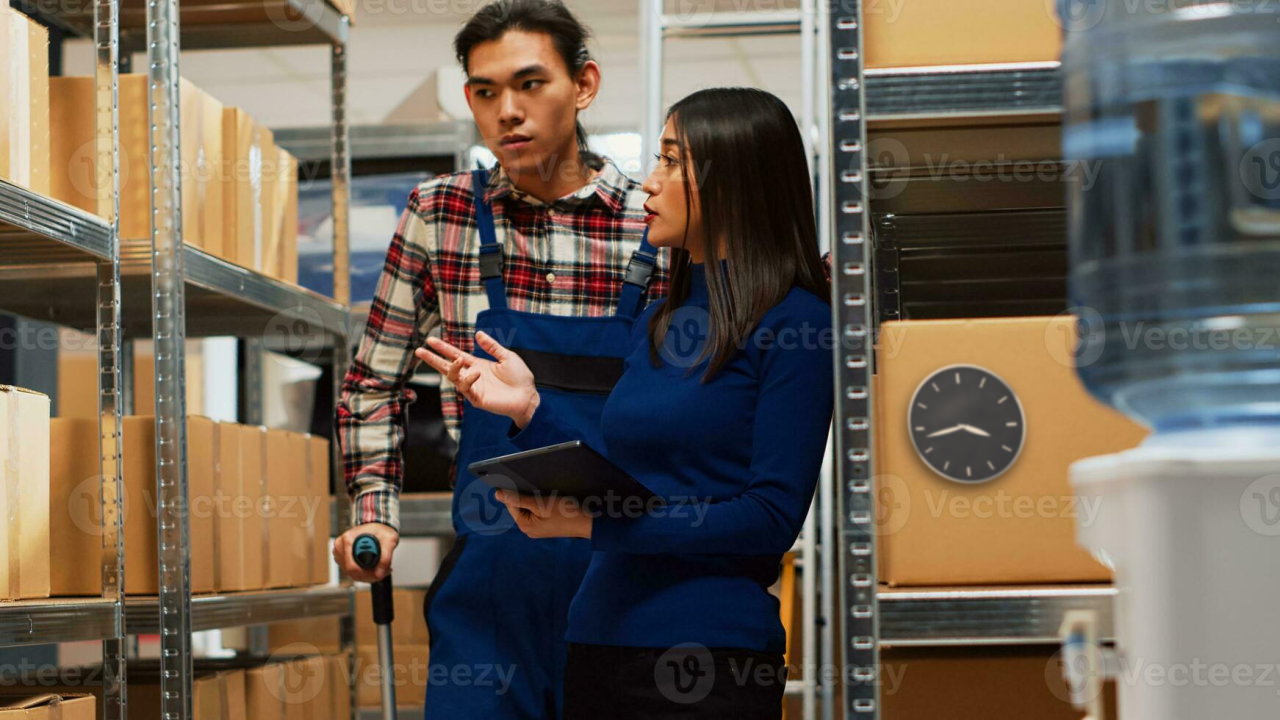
3:43
